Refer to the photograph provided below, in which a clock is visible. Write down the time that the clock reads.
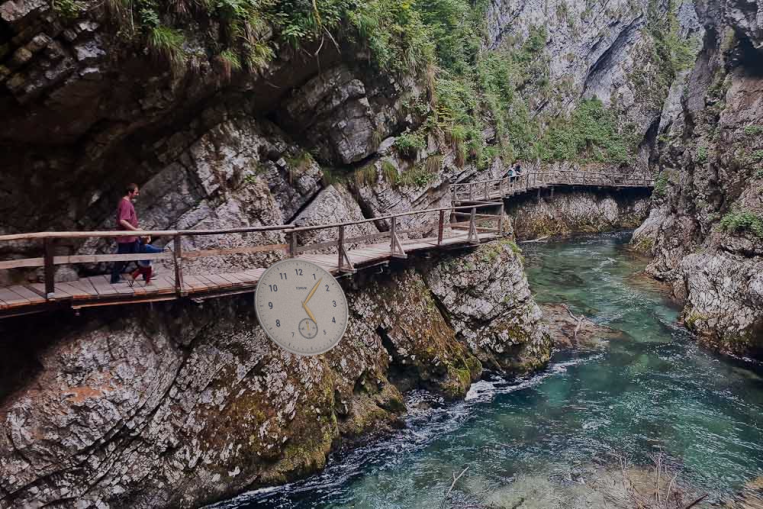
5:07
